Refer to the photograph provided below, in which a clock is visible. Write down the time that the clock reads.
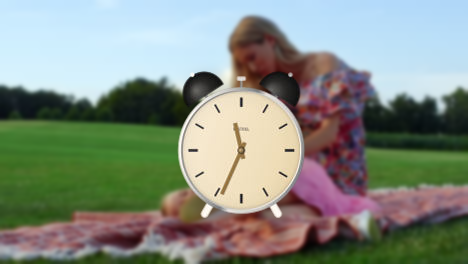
11:34
